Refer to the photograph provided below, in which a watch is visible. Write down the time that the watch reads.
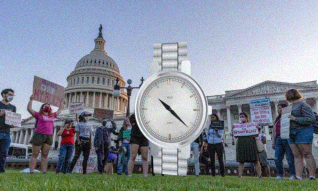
10:22
